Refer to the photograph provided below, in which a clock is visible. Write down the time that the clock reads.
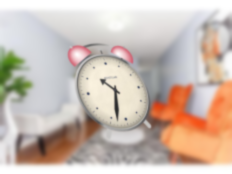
10:33
